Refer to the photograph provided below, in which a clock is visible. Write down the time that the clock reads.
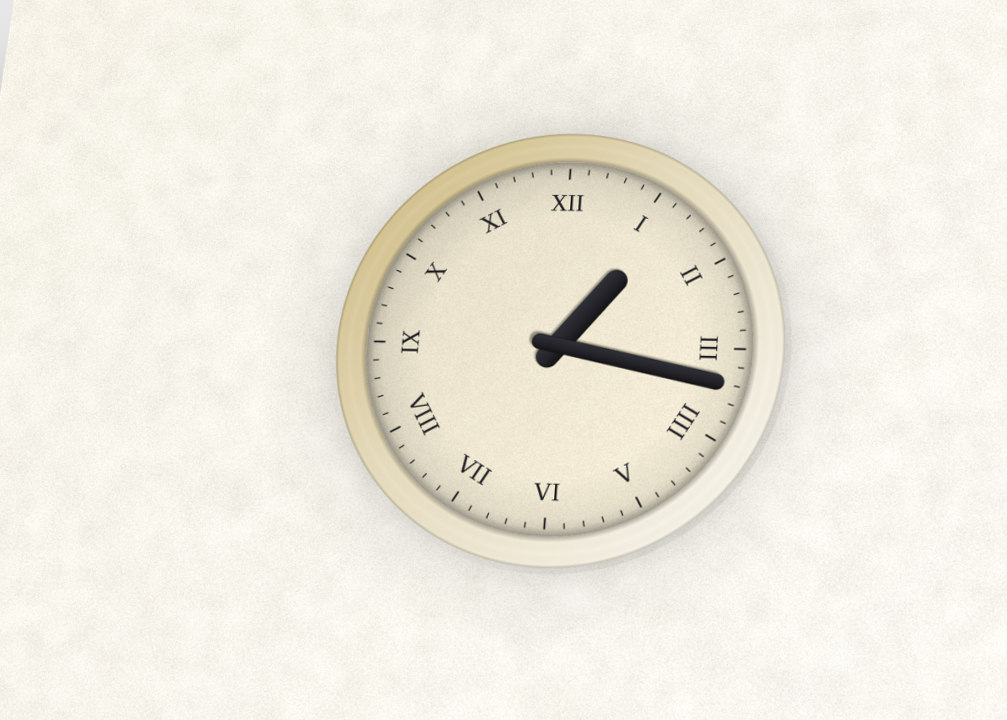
1:17
